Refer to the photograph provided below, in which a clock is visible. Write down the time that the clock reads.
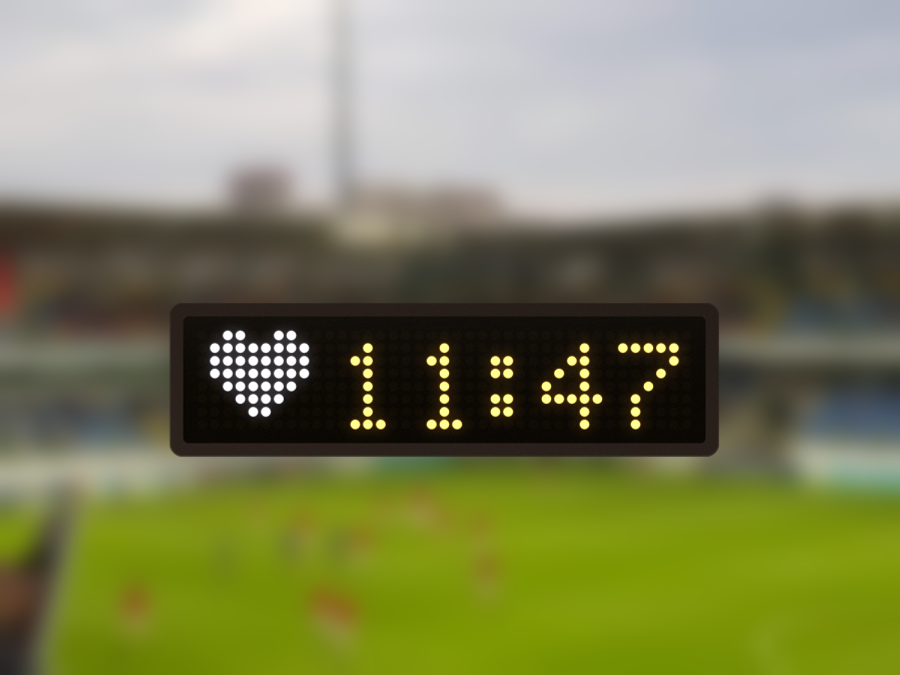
11:47
